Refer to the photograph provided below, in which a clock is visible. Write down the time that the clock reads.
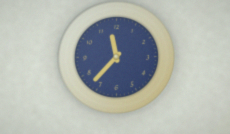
11:37
